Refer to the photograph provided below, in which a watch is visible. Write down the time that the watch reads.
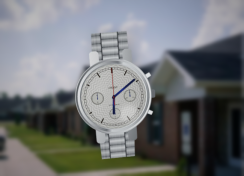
6:09
